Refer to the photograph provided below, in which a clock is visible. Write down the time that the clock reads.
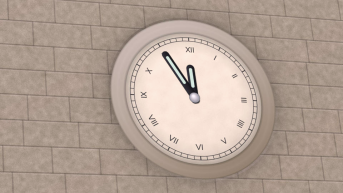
11:55
